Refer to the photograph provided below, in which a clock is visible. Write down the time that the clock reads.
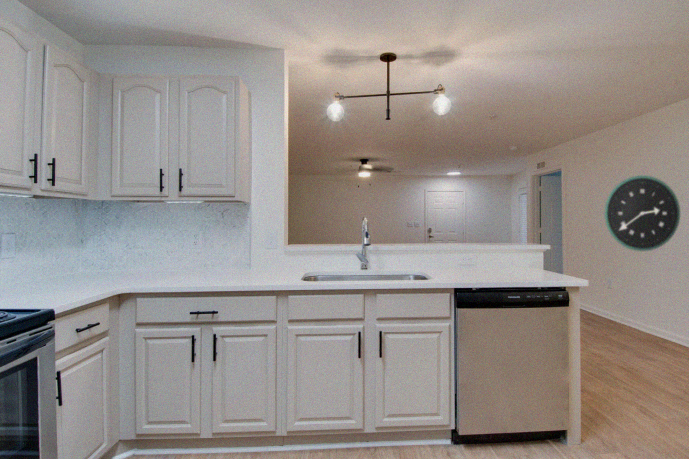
2:39
